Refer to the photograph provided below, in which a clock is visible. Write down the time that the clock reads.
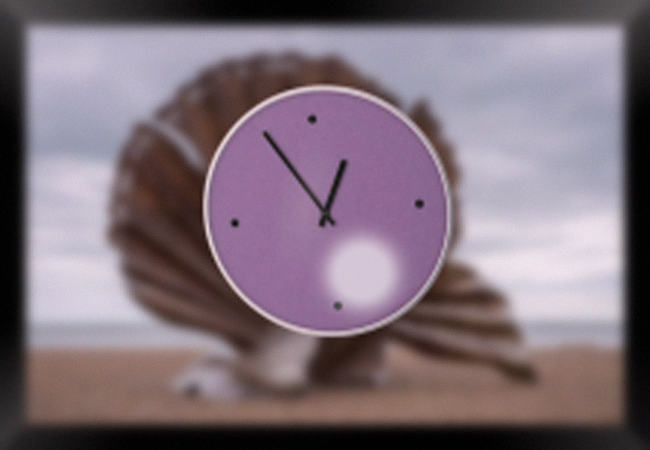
12:55
